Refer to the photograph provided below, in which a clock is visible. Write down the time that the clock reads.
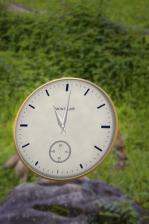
11:01
